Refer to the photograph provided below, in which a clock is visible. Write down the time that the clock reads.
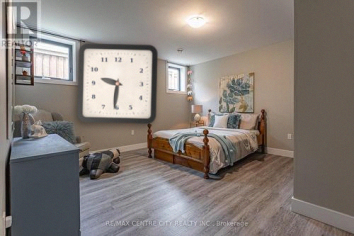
9:31
